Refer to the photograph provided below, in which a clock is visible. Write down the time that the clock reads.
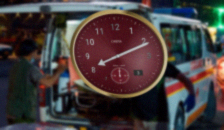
8:11
